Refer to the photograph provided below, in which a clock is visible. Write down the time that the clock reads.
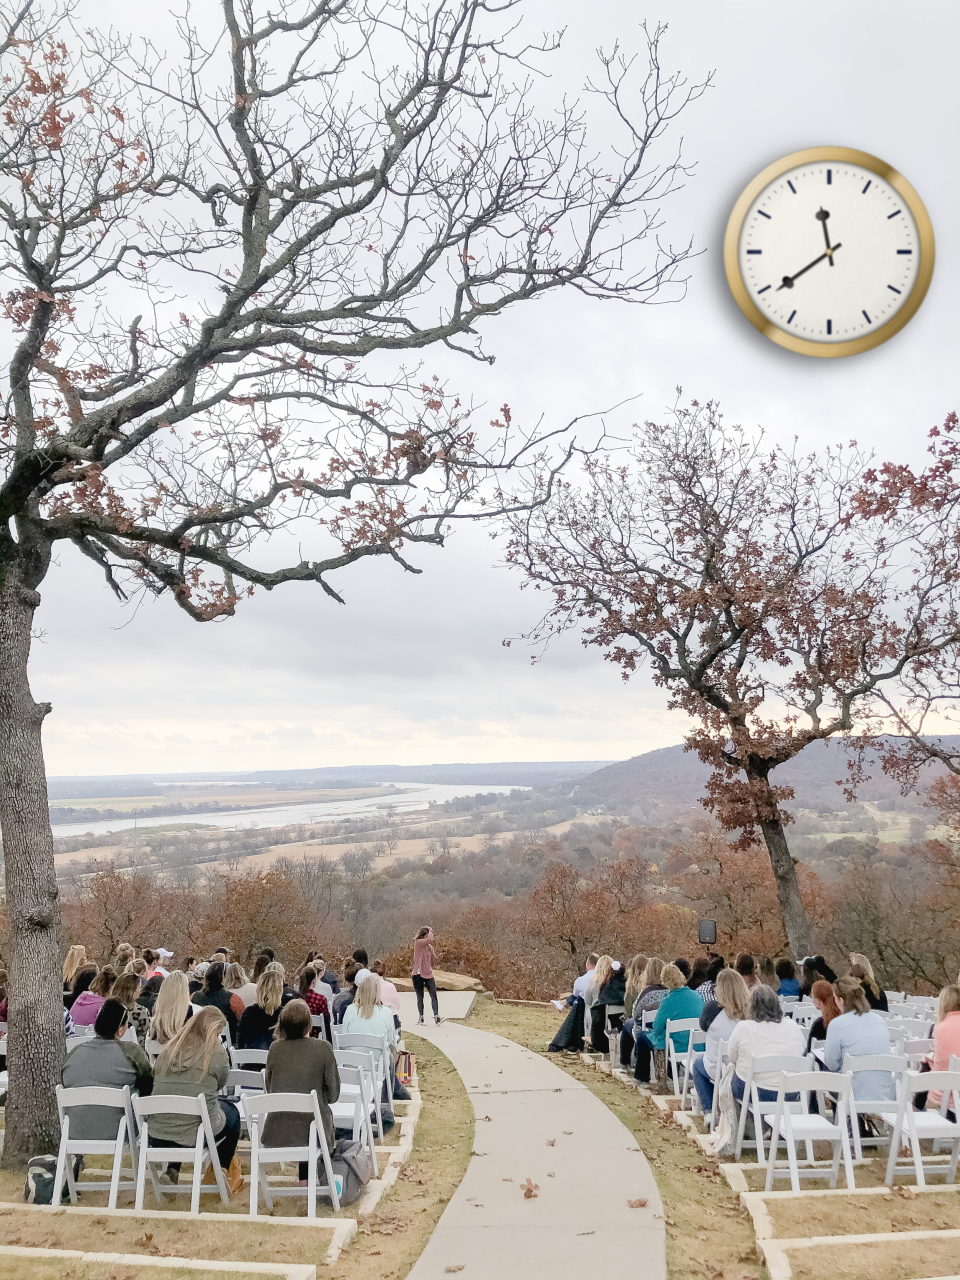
11:39
